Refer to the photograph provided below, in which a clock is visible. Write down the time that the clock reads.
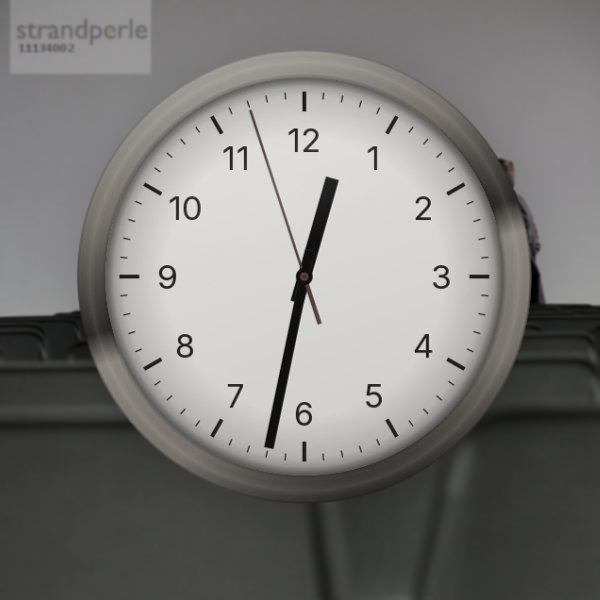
12:31:57
